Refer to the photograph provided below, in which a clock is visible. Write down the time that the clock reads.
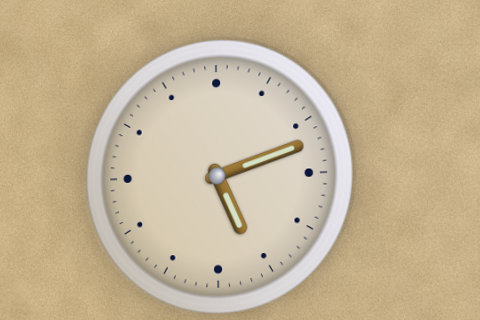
5:12
